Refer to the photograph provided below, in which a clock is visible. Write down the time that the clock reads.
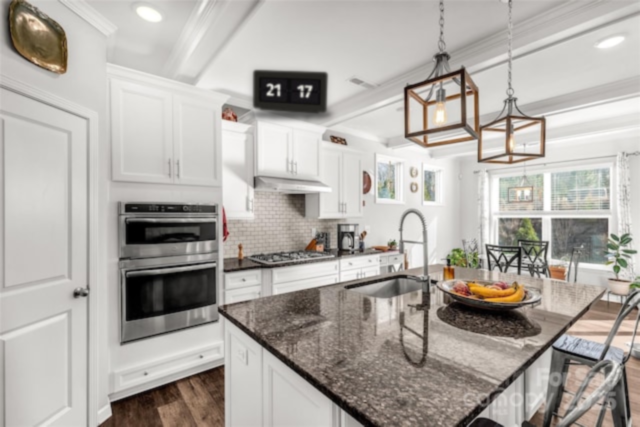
21:17
